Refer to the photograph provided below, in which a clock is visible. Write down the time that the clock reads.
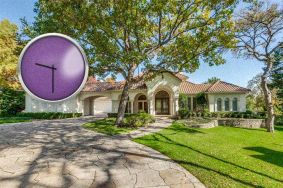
9:30
